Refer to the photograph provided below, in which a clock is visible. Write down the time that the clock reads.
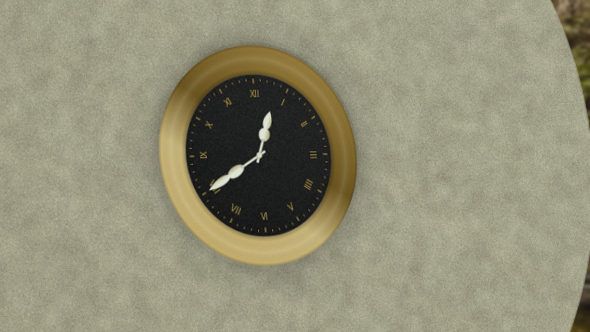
12:40
